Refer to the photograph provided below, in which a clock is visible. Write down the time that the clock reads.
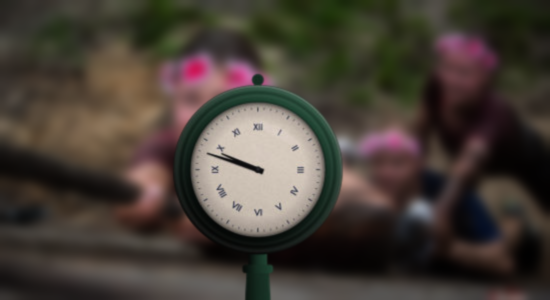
9:48
